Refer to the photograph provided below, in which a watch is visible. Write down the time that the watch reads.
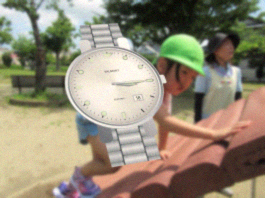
3:15
